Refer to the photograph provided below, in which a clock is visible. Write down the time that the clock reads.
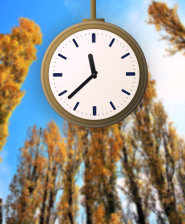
11:38
